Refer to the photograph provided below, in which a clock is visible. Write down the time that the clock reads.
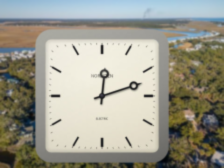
12:12
